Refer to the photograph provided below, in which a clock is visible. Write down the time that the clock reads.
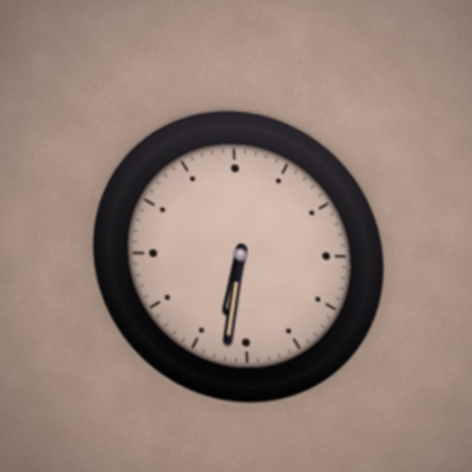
6:32
